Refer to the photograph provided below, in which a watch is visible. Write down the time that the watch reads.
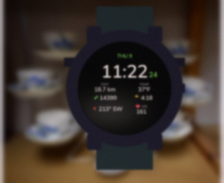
11:22
